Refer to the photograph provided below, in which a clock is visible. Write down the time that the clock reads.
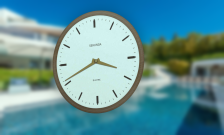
3:41
